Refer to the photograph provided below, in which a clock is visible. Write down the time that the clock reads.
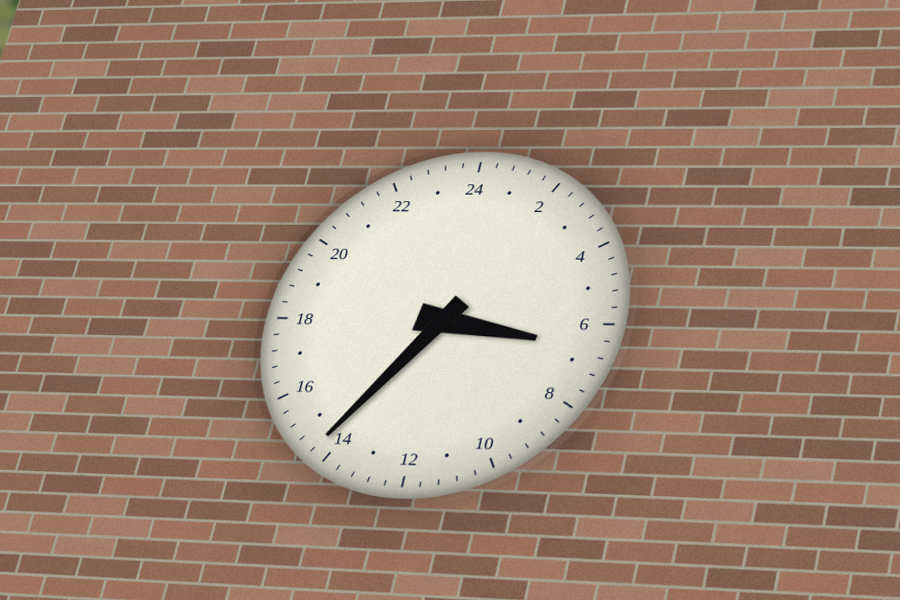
6:36
